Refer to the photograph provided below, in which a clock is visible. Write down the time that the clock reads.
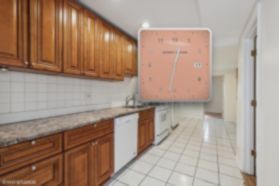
12:32
